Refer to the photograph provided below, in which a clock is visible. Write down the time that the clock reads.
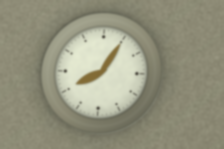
8:05
